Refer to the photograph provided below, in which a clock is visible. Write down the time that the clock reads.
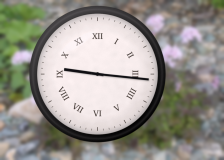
9:16
